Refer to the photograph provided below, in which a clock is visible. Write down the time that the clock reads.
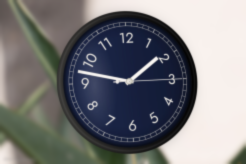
1:47:15
